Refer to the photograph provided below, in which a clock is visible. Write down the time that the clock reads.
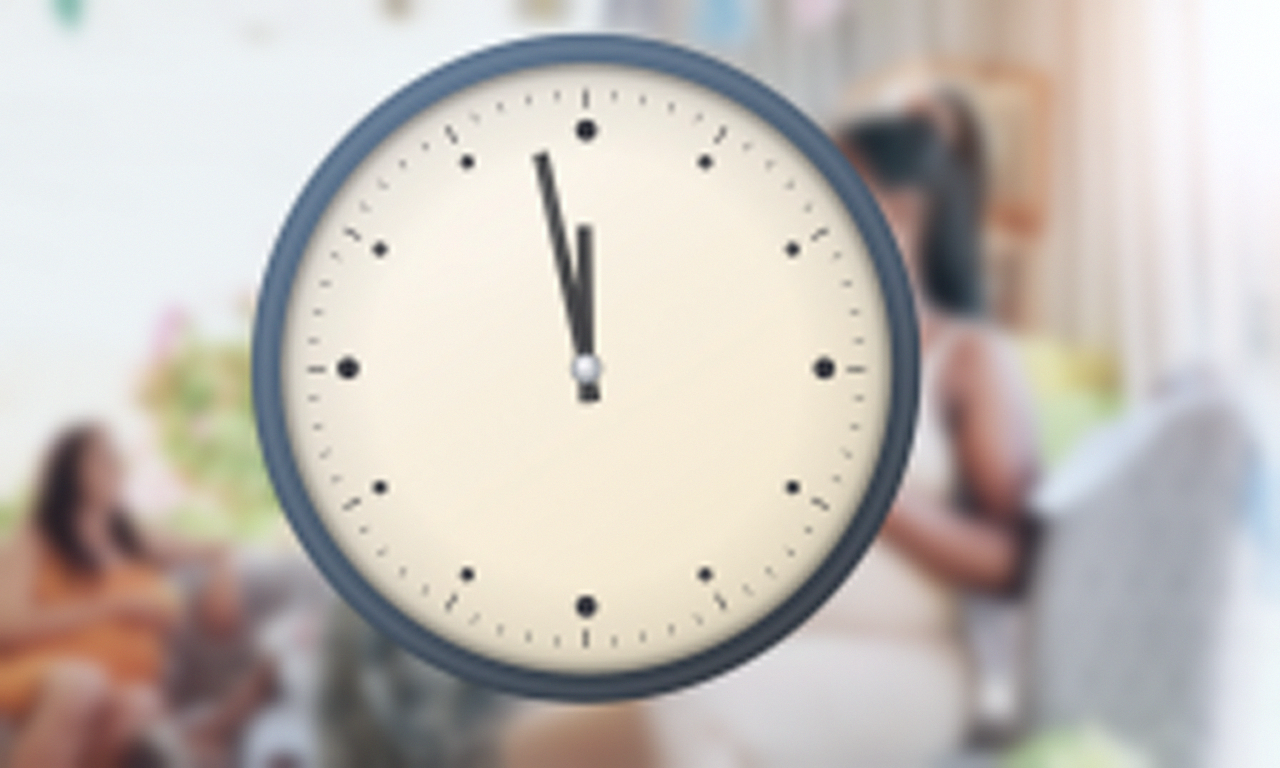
11:58
